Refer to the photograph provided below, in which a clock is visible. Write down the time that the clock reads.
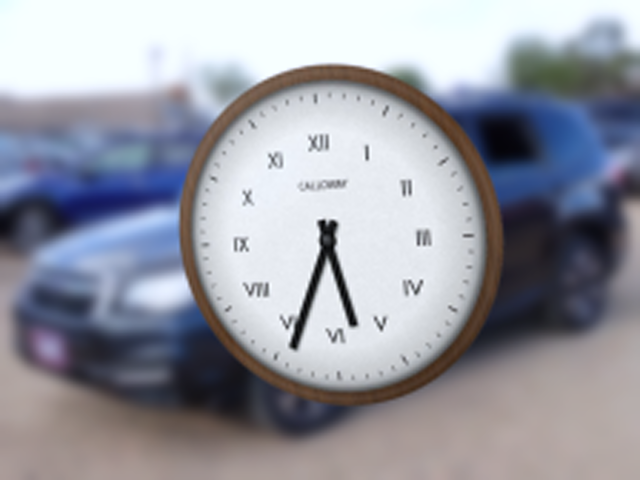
5:34
